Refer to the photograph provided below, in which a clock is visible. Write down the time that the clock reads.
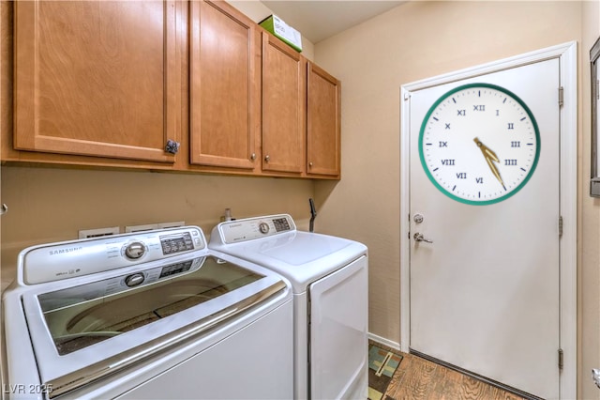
4:25
